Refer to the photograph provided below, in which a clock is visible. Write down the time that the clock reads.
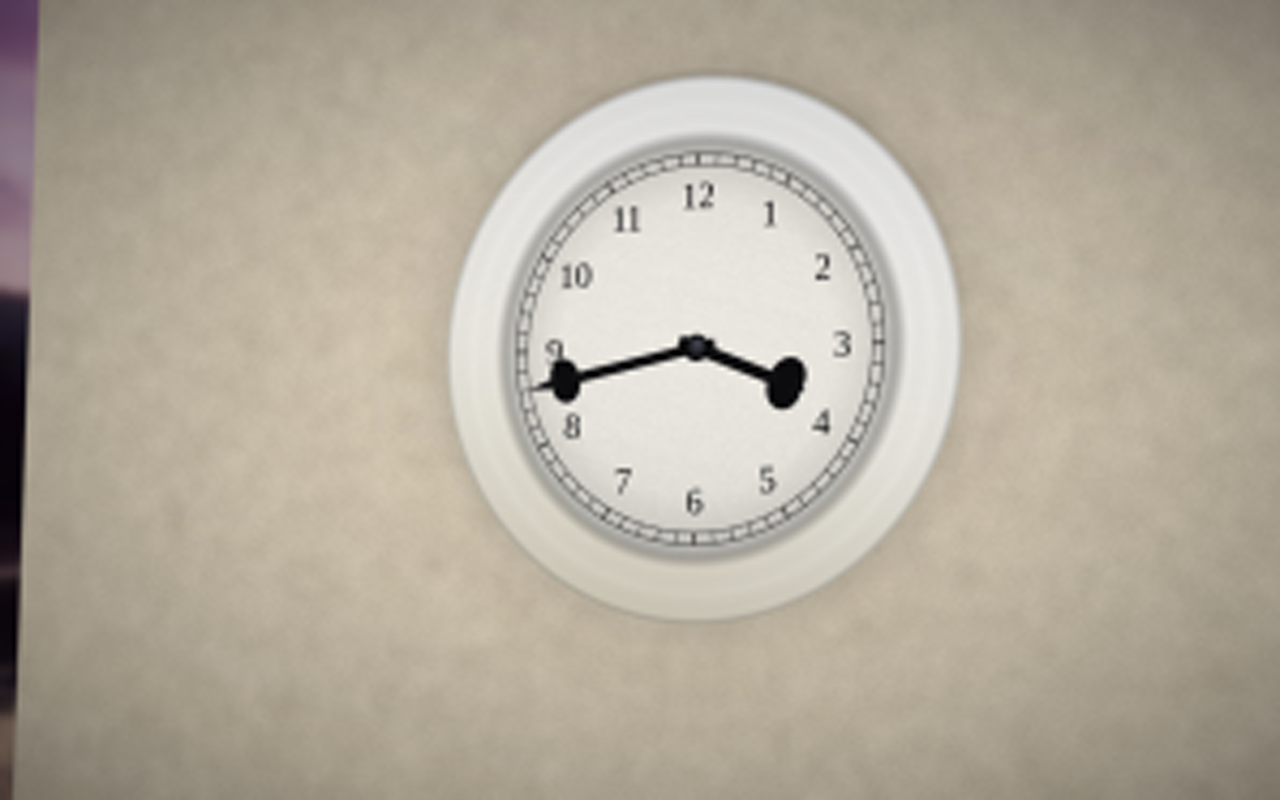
3:43
